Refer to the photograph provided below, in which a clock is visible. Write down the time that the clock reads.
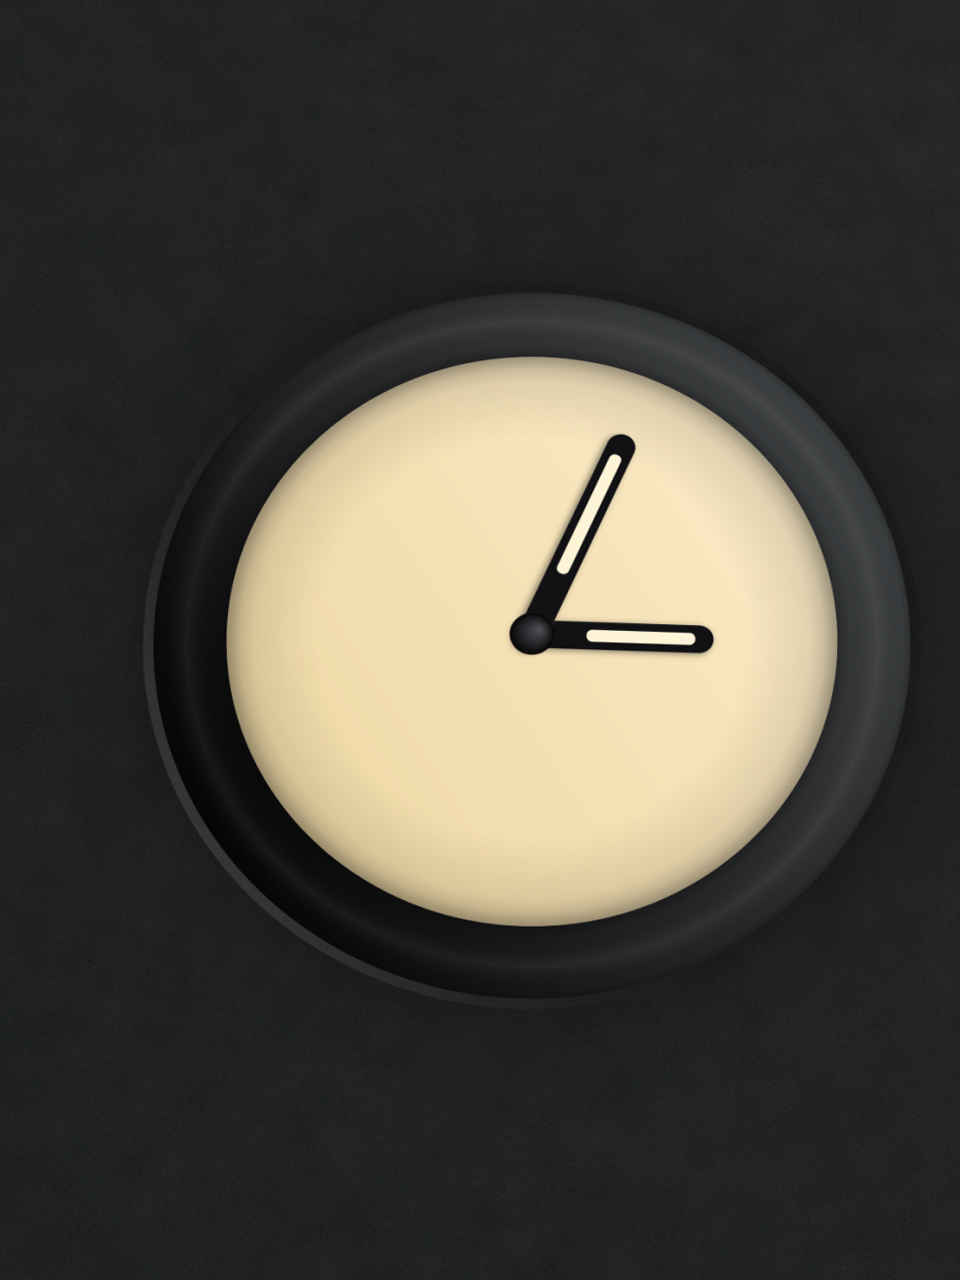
3:04
